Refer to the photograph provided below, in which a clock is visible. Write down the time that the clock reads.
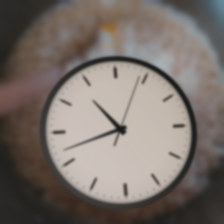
10:42:04
